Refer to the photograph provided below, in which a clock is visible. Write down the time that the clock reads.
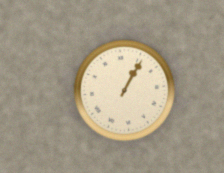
1:06
